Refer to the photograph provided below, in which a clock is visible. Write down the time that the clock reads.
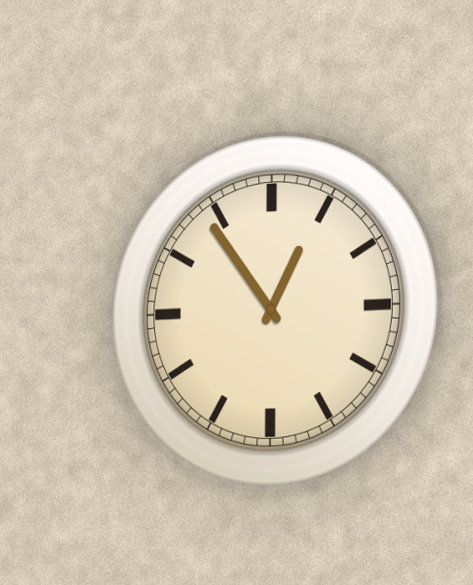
12:54
